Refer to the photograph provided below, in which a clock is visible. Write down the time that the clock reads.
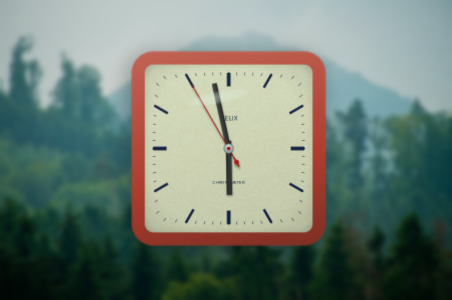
5:57:55
